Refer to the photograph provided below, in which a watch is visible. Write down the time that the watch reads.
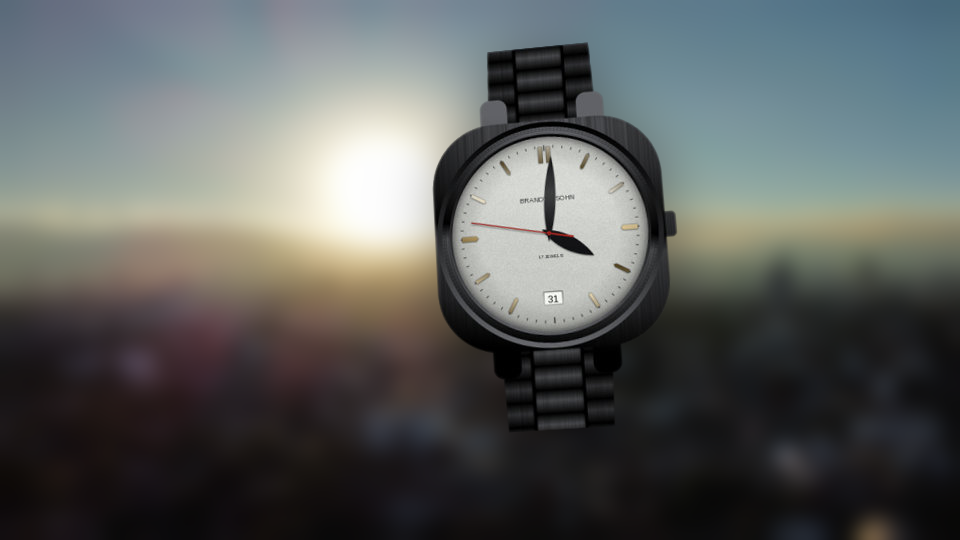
4:00:47
